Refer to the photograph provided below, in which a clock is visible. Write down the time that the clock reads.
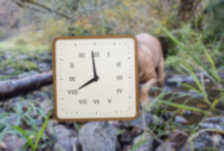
7:59
